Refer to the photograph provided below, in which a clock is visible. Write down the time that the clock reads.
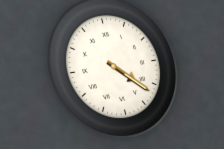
4:22
